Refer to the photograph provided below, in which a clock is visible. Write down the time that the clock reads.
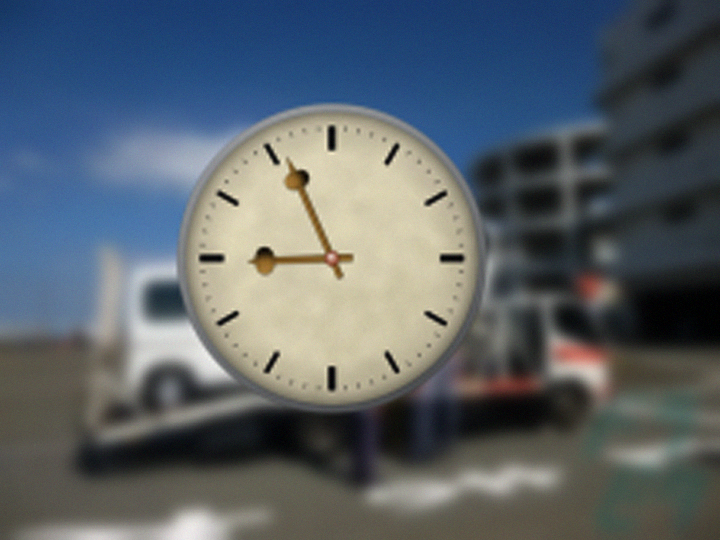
8:56
